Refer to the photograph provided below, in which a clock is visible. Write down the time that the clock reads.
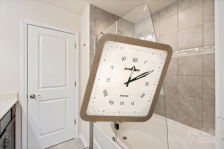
12:10
